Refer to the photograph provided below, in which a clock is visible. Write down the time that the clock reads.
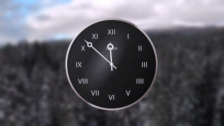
11:52
